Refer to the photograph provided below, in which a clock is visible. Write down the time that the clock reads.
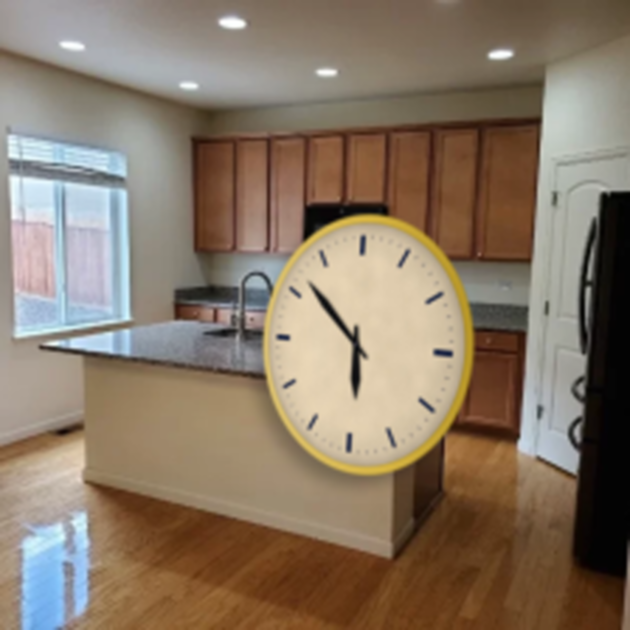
5:52
